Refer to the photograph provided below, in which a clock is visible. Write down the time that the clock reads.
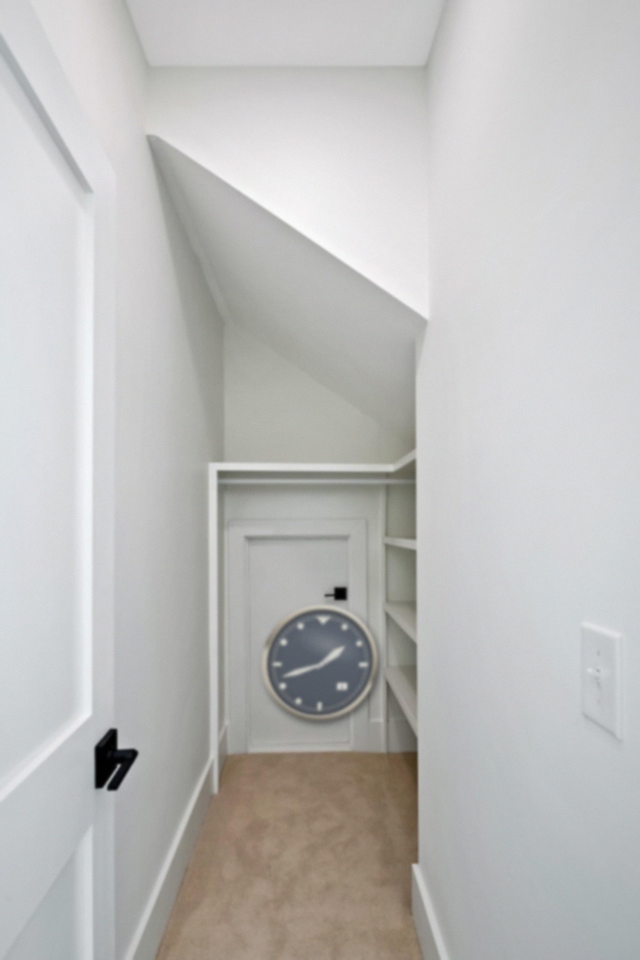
1:42
